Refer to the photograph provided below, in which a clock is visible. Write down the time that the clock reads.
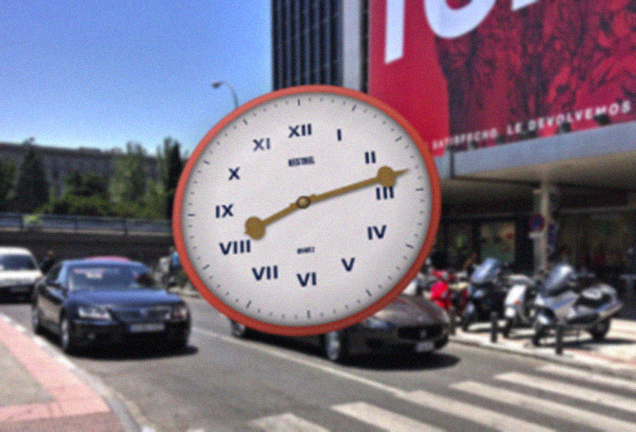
8:13
